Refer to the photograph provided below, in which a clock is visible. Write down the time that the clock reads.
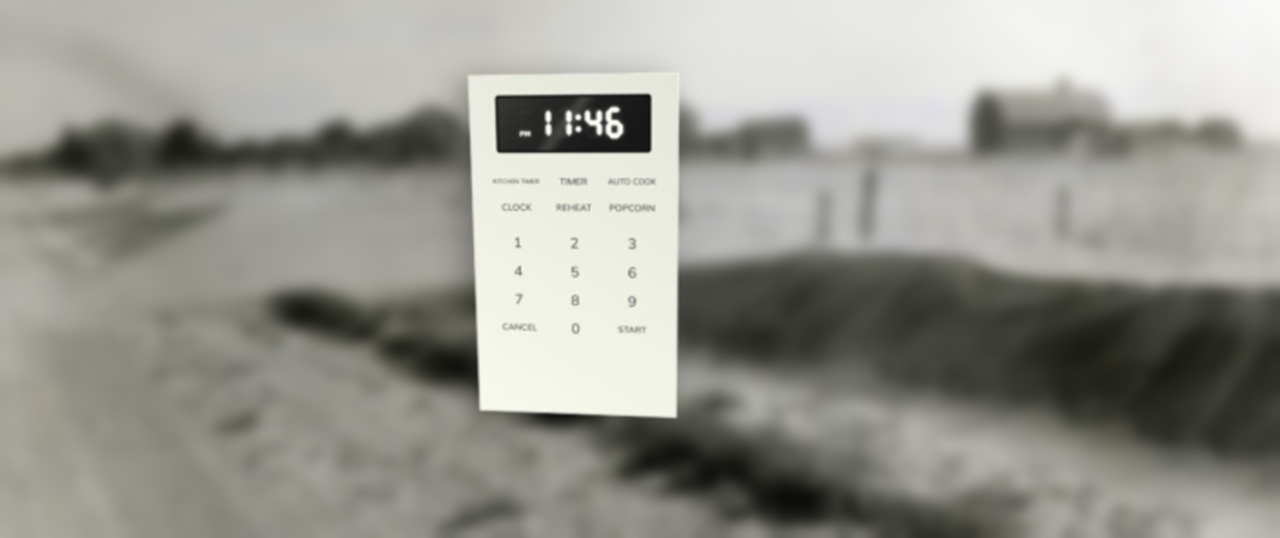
11:46
